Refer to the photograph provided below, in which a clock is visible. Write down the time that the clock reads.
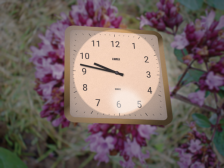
9:47
